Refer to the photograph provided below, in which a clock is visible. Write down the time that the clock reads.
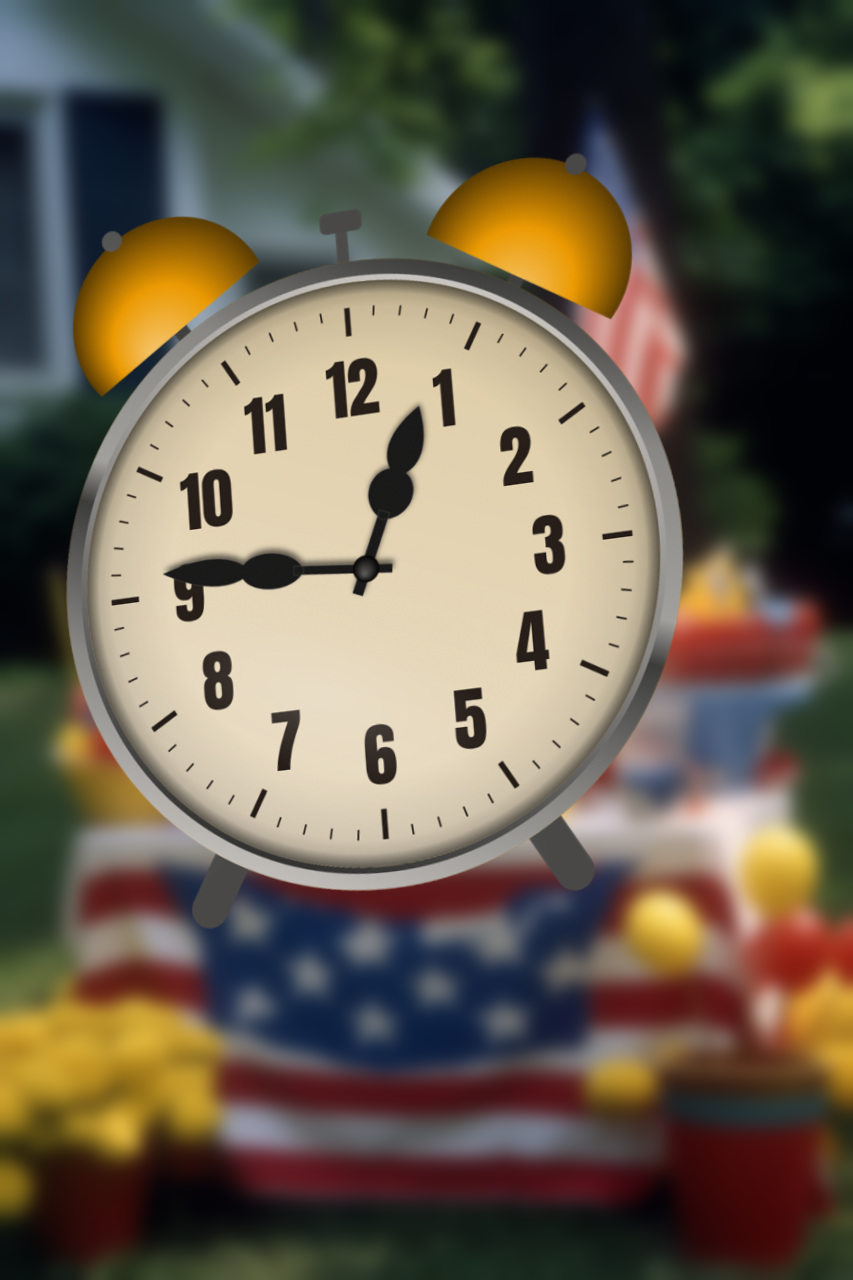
12:46
